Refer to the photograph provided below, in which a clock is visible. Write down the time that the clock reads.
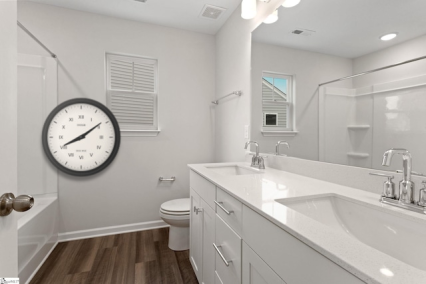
8:09
